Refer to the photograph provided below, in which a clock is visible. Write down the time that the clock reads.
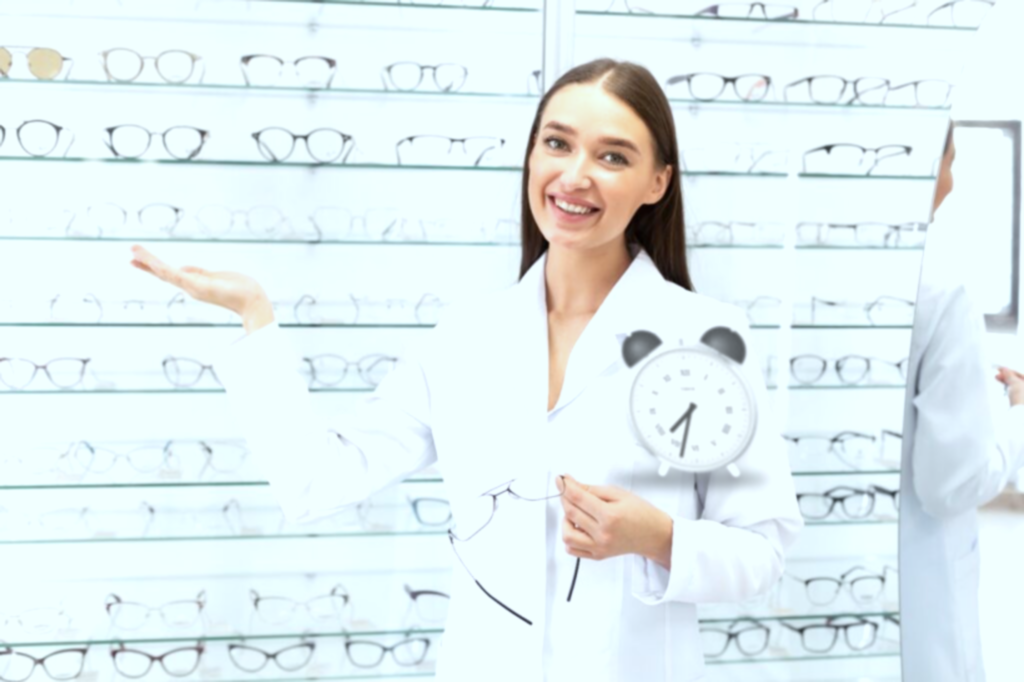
7:33
